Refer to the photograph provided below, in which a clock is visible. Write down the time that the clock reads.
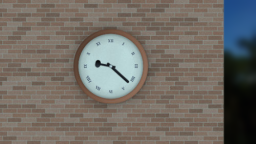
9:22
